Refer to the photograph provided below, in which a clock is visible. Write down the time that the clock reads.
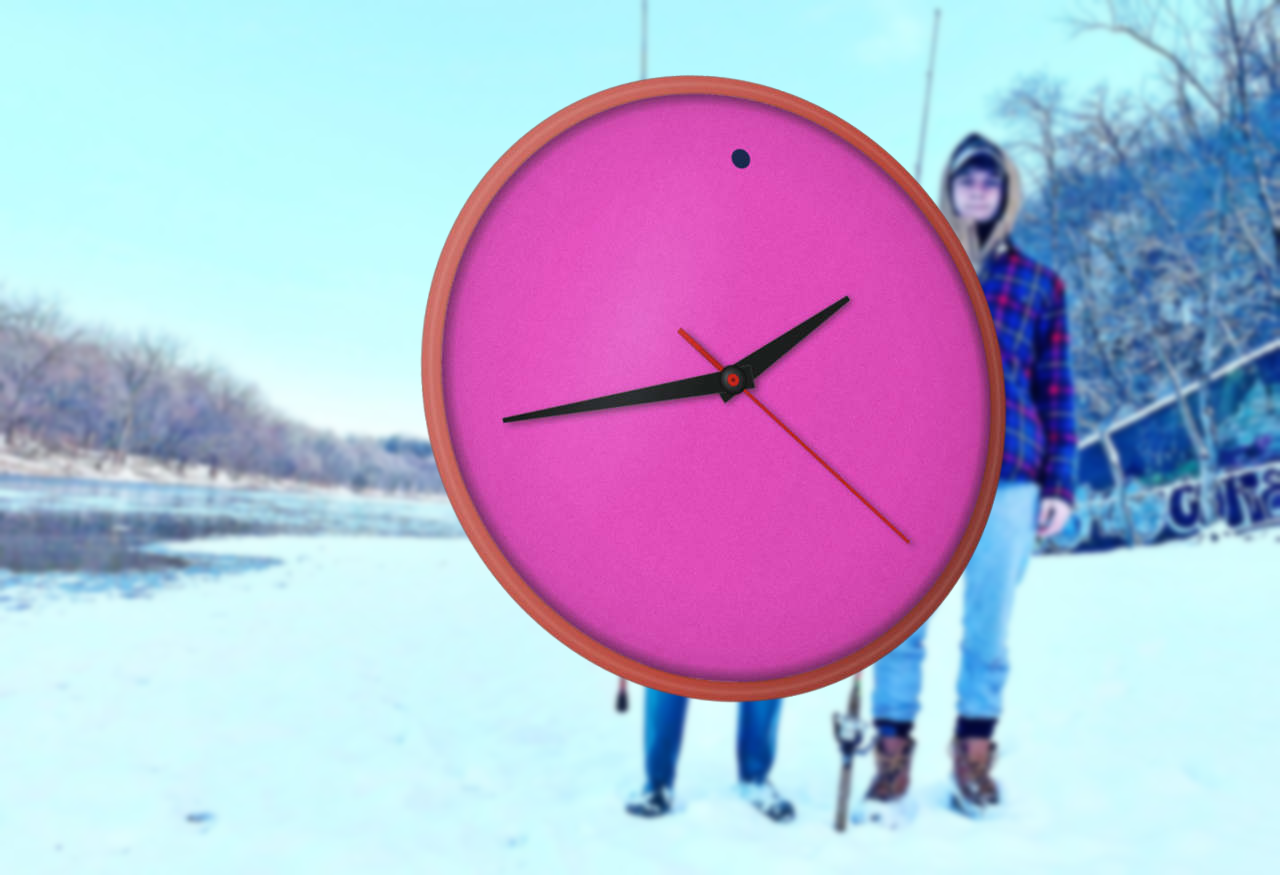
1:42:21
